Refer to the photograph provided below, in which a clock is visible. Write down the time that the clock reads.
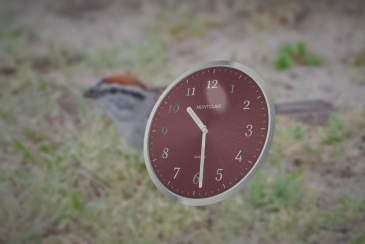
10:29
